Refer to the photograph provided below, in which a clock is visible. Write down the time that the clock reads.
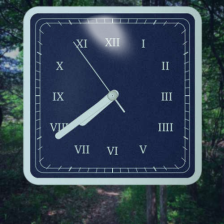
7:38:54
